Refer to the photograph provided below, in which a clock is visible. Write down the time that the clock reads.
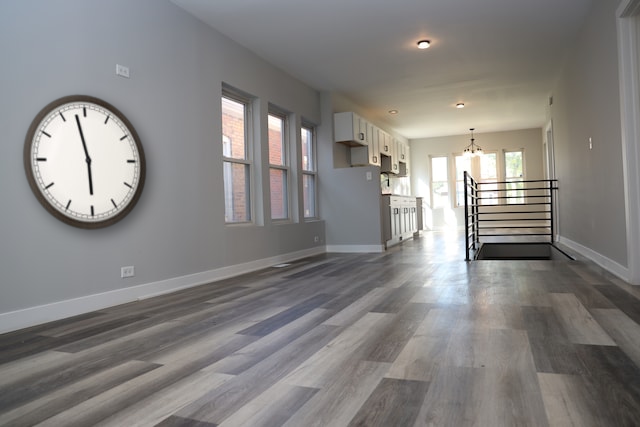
5:58
